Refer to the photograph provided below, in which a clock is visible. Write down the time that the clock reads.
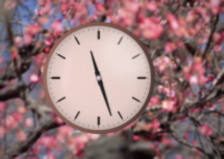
11:27
